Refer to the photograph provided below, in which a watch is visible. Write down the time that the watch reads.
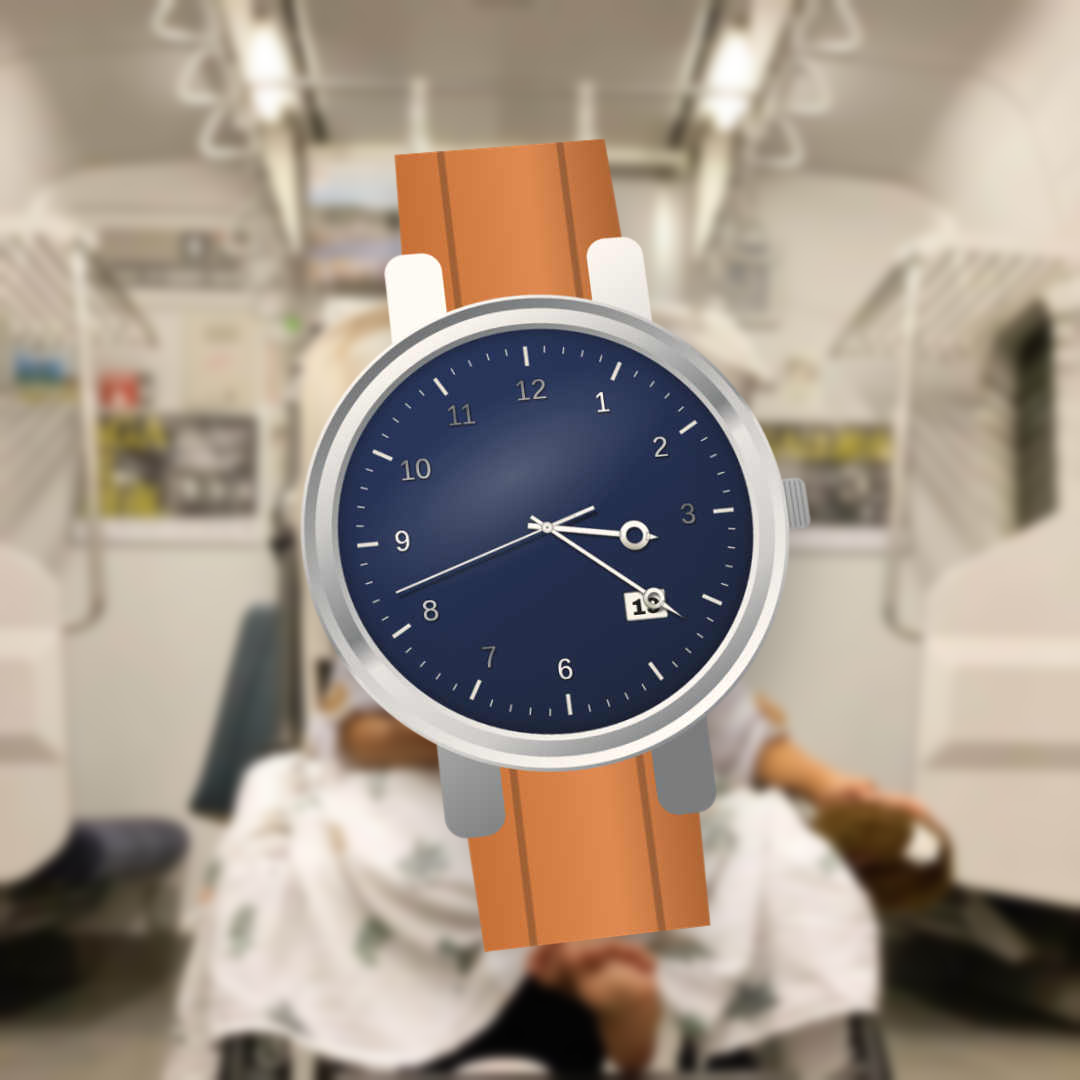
3:21:42
